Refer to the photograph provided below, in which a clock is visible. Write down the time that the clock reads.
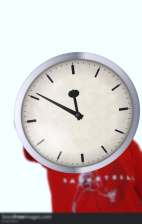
11:51
